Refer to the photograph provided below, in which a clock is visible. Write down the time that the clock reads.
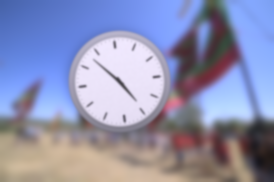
4:53
